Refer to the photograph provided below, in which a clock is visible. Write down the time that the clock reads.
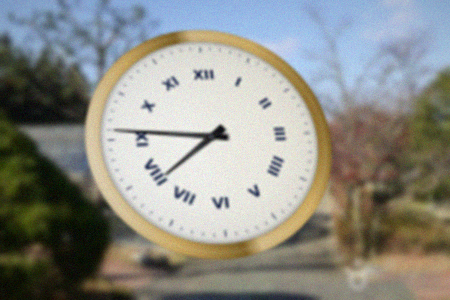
7:46
